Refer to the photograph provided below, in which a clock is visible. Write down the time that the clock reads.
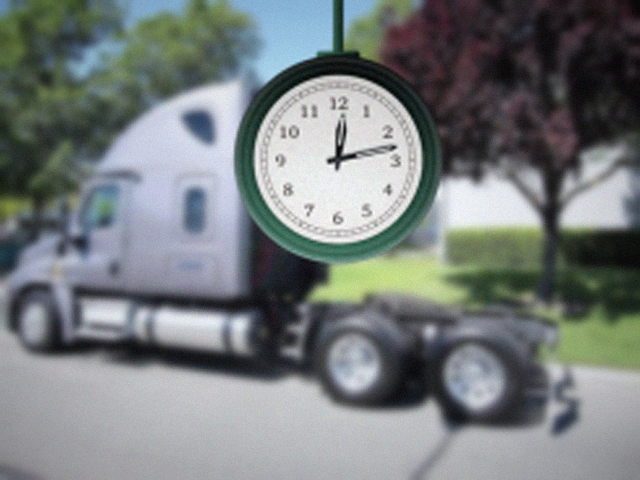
12:13
